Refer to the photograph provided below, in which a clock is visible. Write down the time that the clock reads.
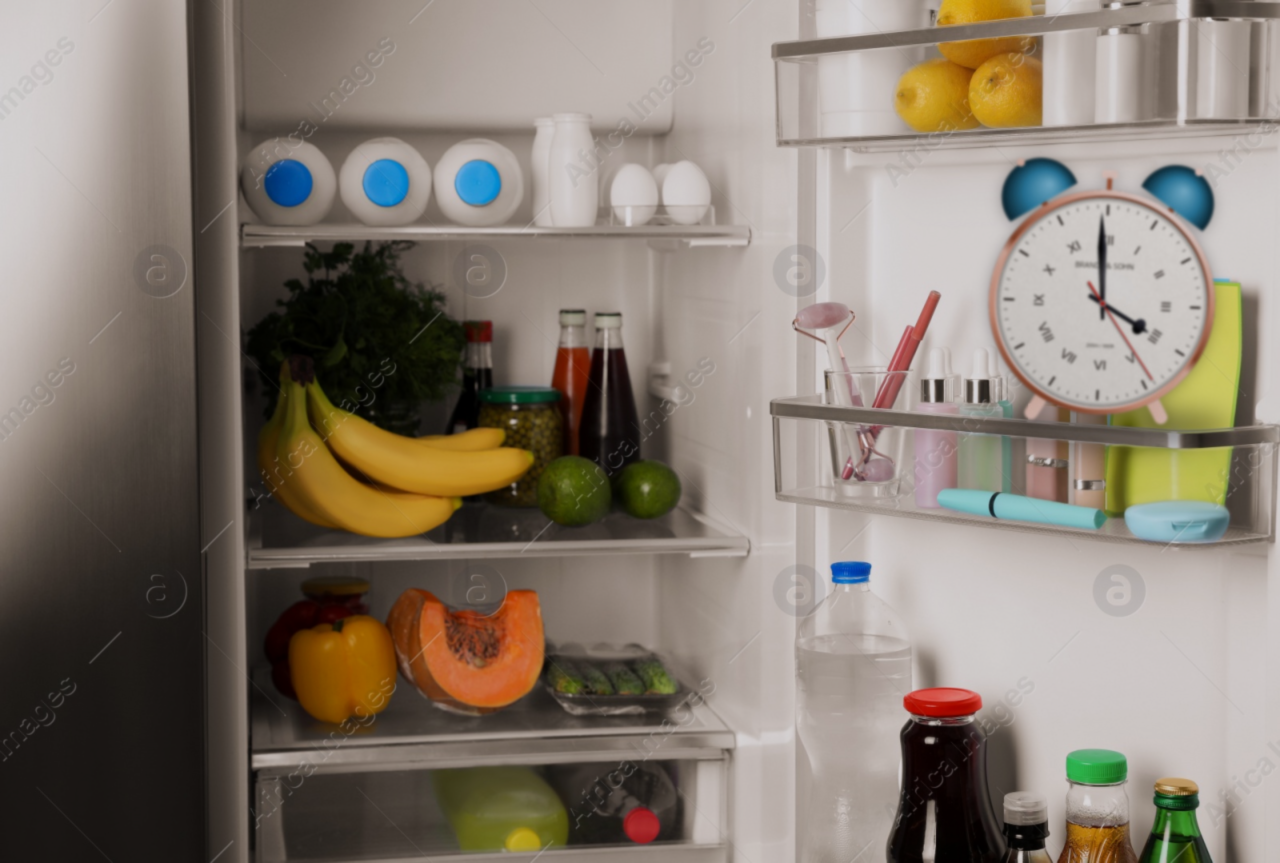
3:59:24
